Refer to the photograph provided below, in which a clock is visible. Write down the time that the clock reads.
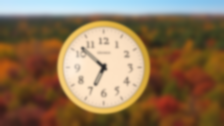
6:52
